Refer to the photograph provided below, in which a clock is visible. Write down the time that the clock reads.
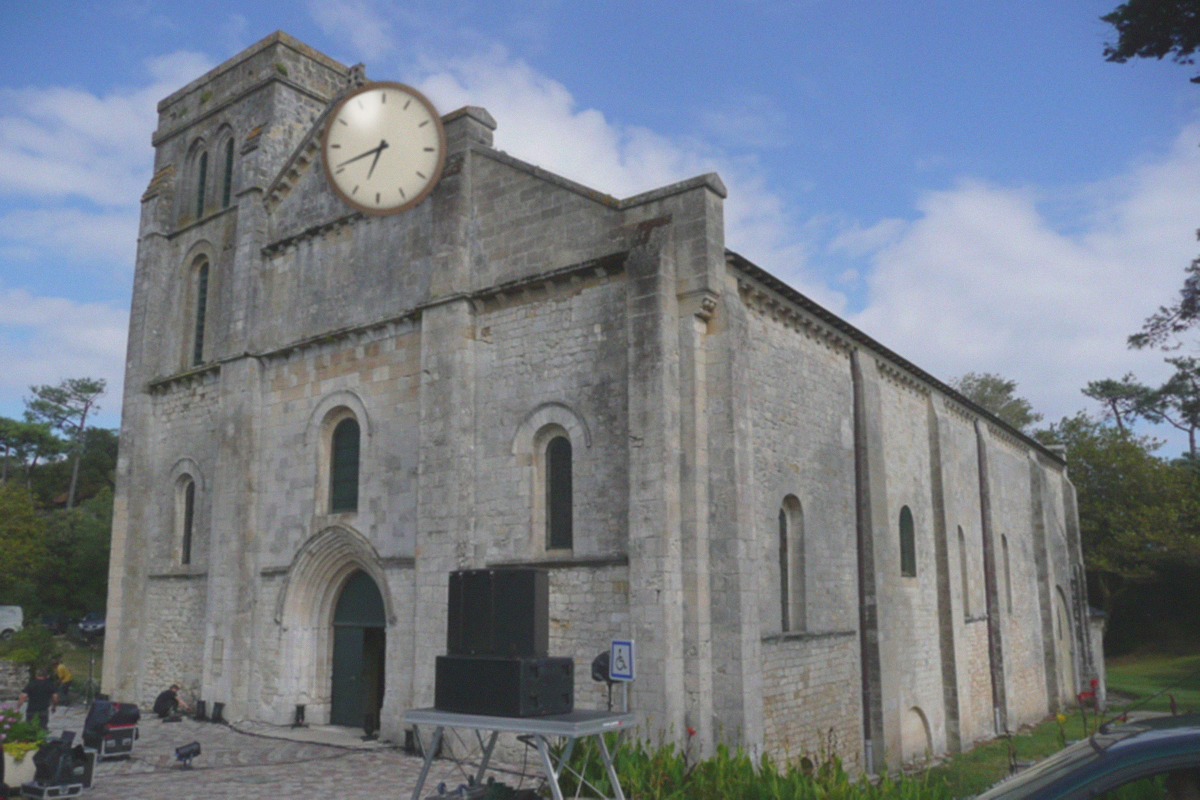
6:41
